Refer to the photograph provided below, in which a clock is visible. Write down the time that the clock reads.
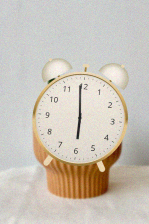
5:59
